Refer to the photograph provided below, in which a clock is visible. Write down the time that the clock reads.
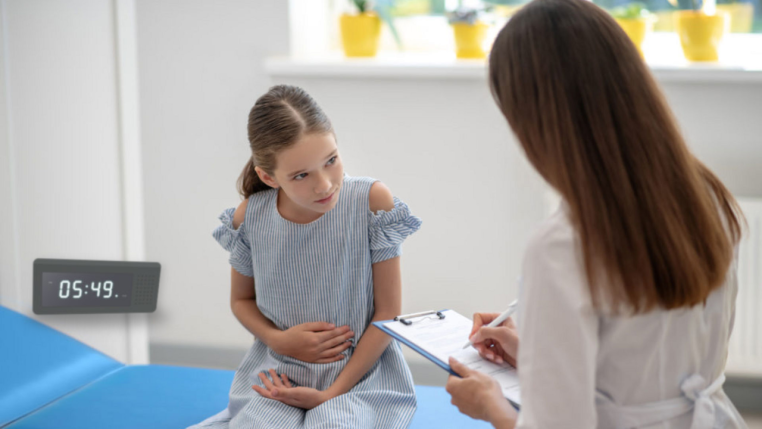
5:49
